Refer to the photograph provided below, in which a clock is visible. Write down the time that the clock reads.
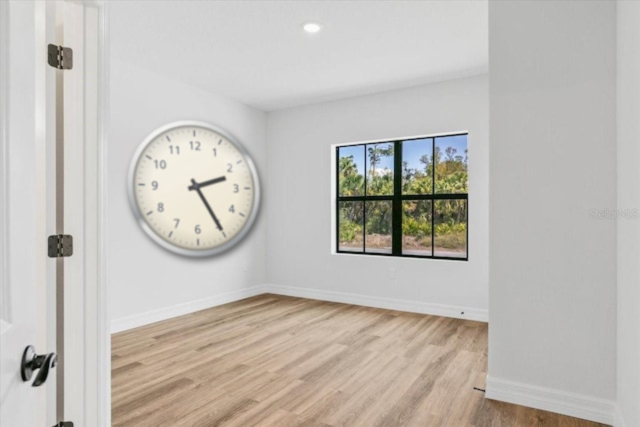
2:25
